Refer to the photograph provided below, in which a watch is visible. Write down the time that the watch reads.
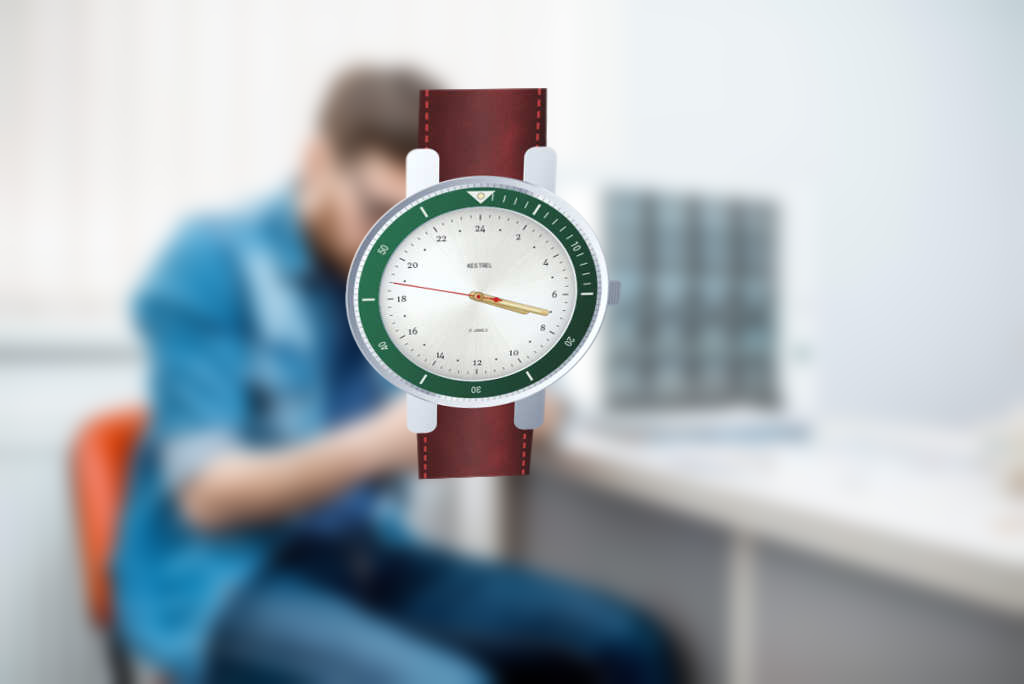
7:17:47
